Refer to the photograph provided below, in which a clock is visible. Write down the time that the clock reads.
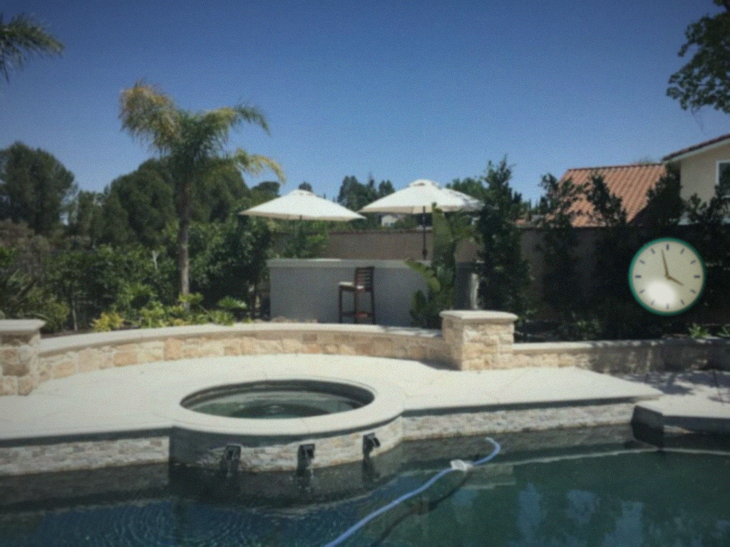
3:58
